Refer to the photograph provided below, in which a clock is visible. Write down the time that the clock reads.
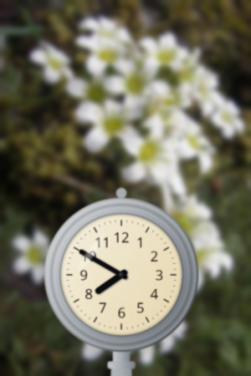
7:50
